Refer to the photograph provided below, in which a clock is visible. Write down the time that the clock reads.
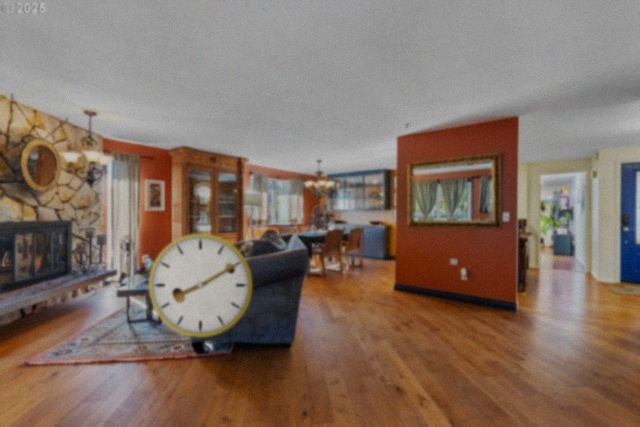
8:10
